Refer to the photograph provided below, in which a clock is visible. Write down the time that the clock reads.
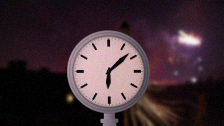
6:08
